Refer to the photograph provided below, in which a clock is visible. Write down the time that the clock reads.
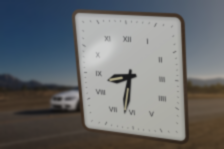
8:32
